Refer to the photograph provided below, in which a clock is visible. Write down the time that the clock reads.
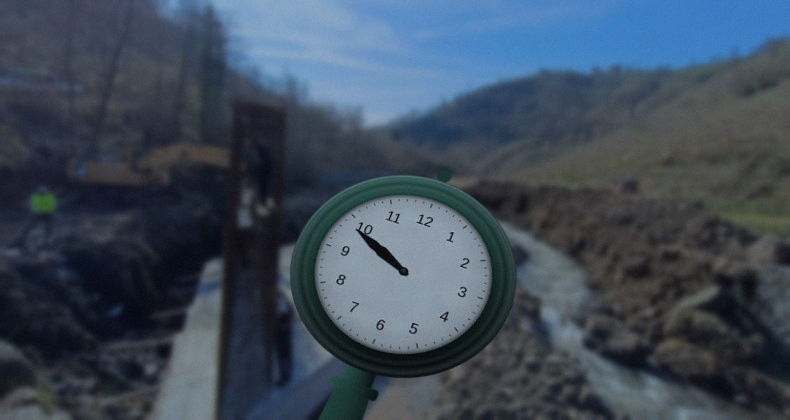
9:49
